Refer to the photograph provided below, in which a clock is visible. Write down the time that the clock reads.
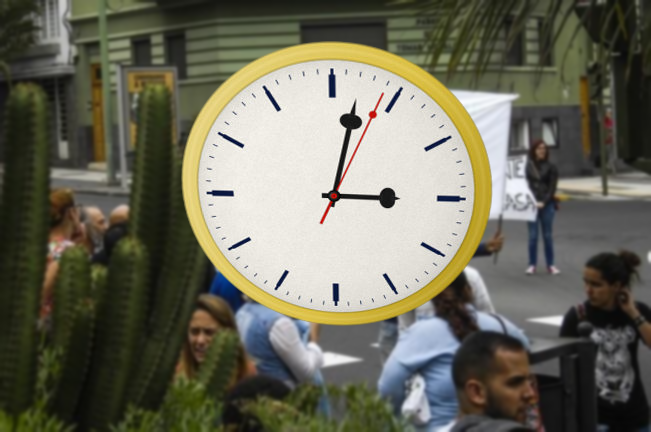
3:02:04
